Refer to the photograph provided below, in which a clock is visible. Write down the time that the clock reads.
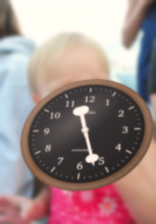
11:27
